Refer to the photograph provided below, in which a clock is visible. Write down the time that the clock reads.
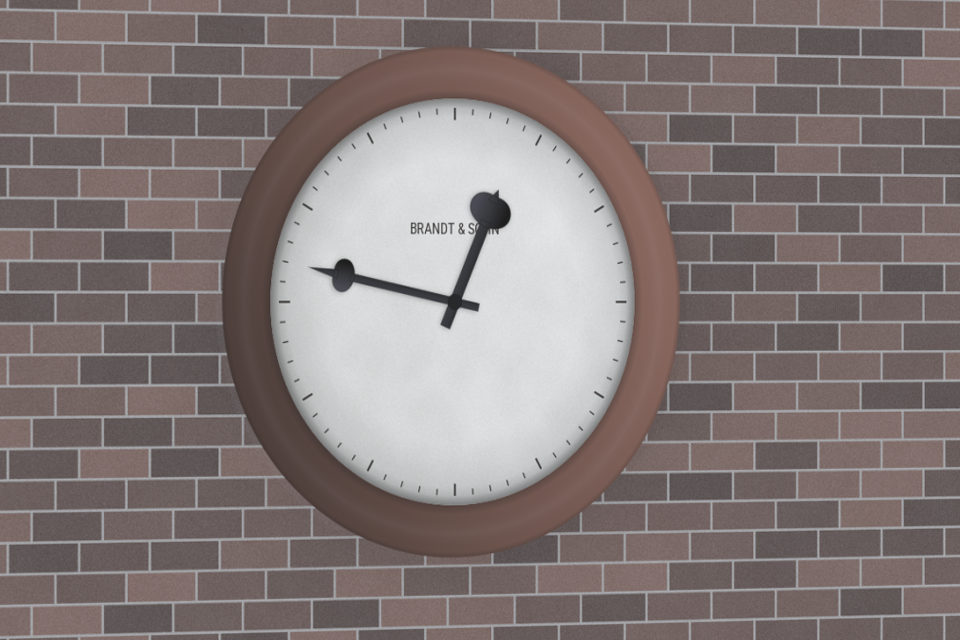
12:47
